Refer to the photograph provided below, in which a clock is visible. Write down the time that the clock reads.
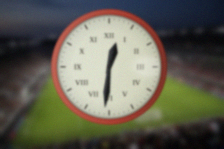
12:31
